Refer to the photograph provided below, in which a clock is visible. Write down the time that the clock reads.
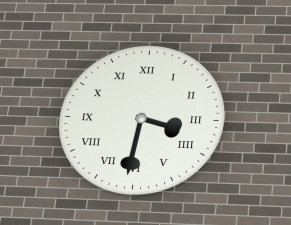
3:31
